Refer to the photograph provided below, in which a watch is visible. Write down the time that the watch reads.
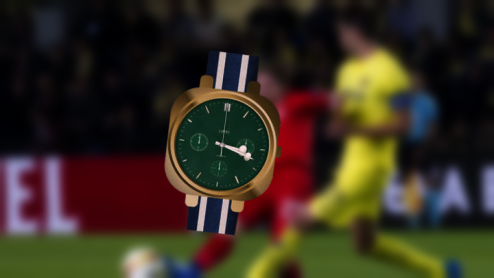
3:18
